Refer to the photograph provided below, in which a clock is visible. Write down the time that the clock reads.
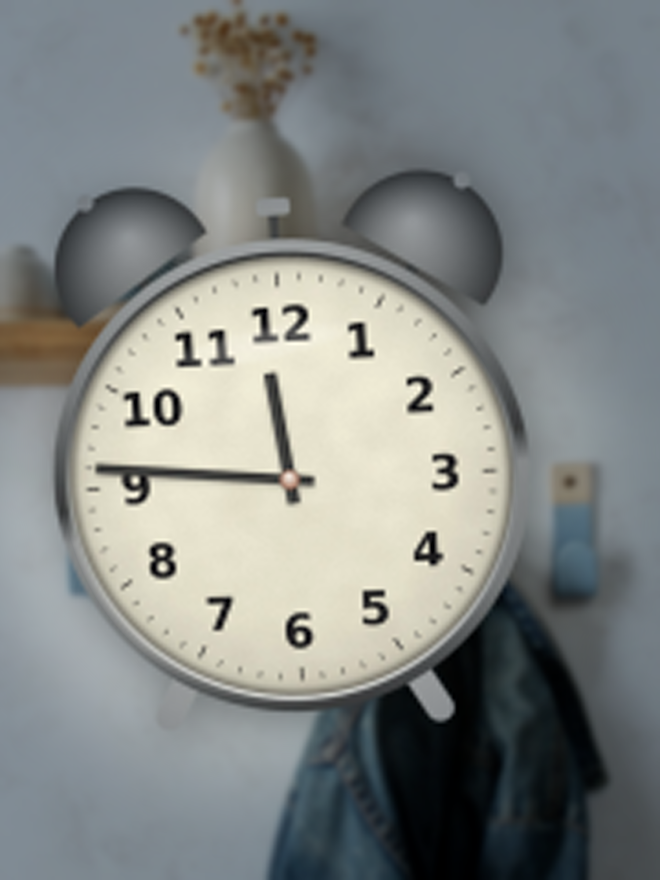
11:46
